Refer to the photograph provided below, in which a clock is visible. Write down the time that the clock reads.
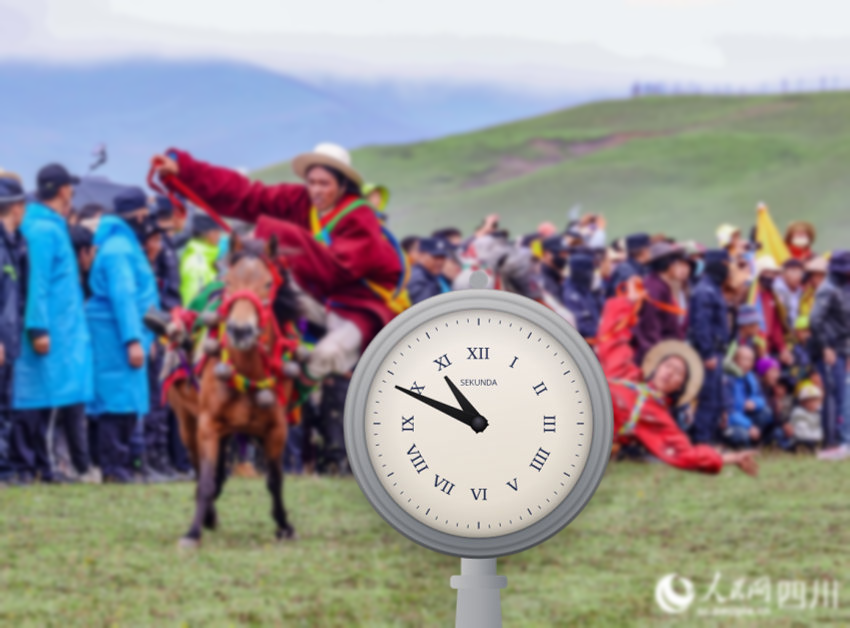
10:49
